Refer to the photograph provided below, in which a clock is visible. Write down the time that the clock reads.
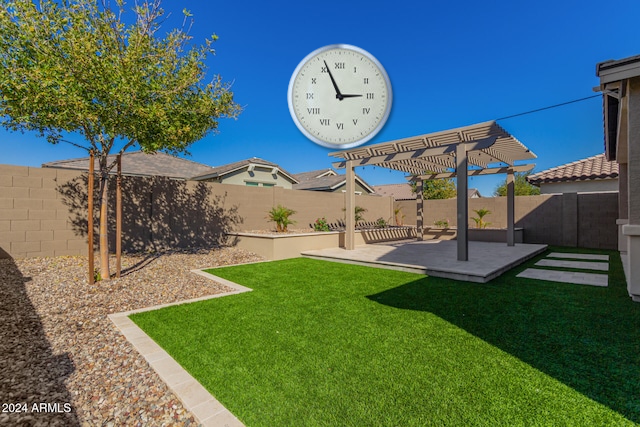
2:56
